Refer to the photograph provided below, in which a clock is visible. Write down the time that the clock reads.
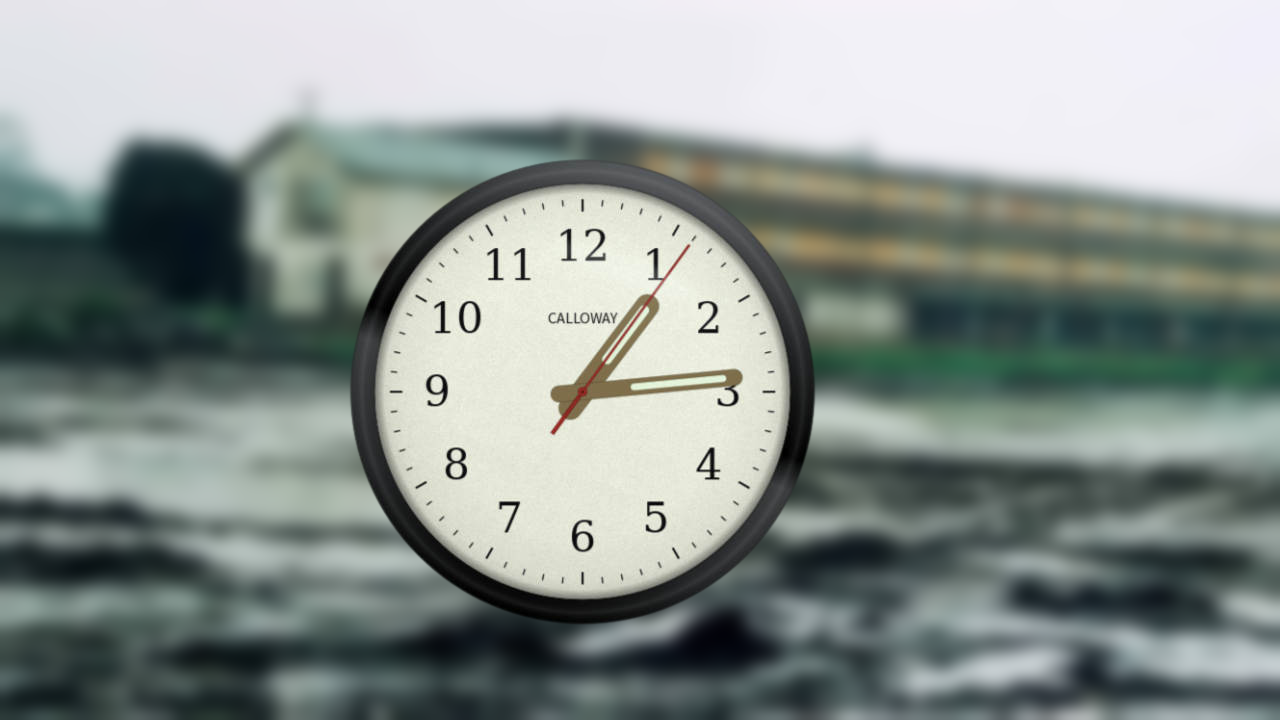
1:14:06
